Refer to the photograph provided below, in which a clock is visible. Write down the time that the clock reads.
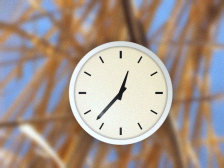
12:37
